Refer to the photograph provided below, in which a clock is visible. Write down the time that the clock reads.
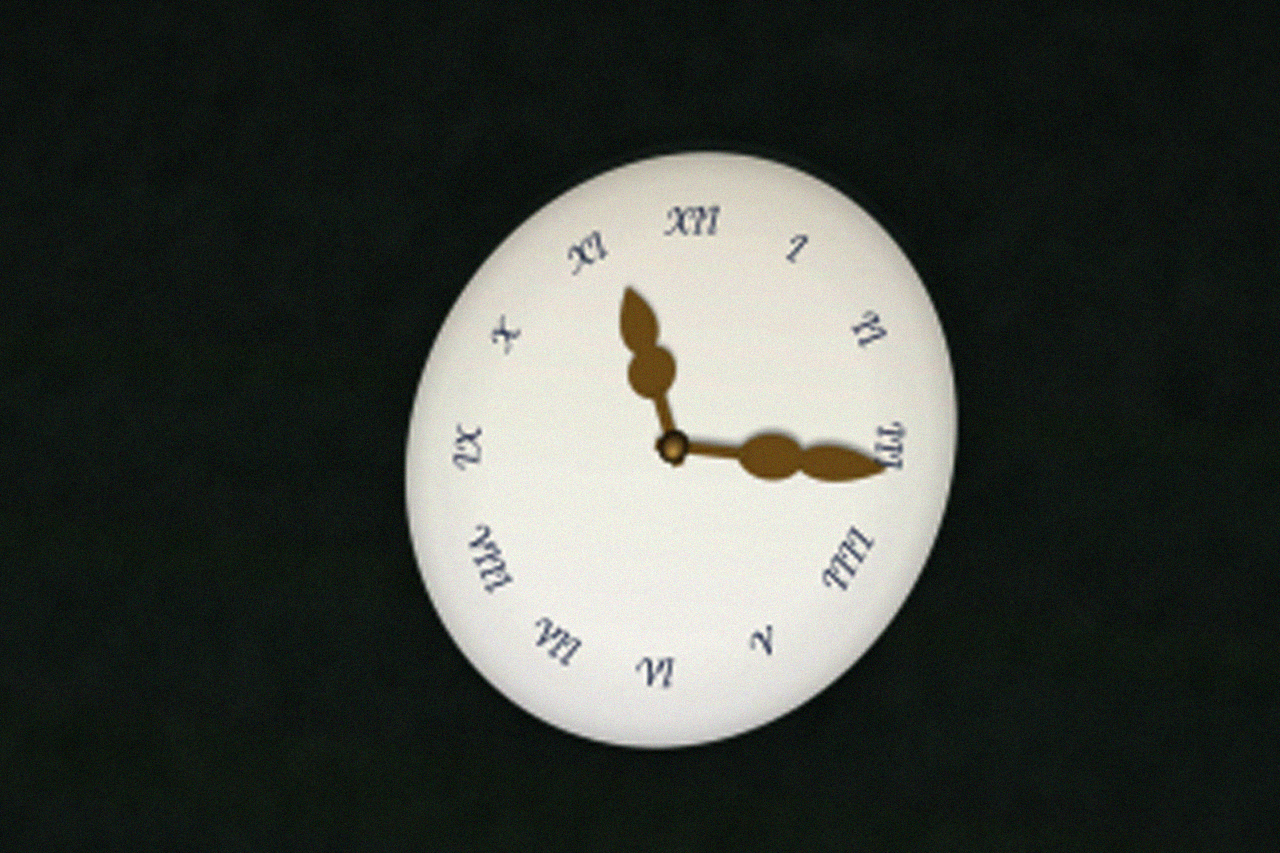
11:16
